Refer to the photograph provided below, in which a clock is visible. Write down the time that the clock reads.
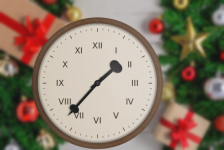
1:37
